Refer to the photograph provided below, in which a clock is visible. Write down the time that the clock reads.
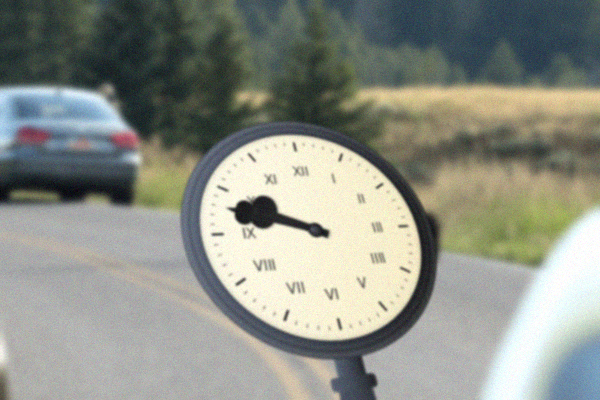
9:48
